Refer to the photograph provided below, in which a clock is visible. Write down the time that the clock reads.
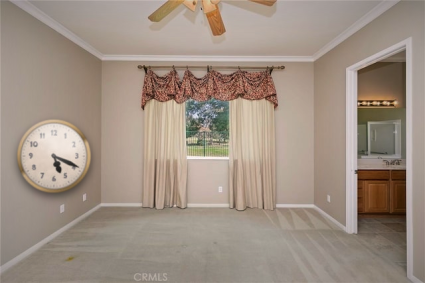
5:19
